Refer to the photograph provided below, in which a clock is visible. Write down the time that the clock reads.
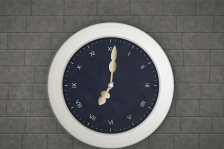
7:01
